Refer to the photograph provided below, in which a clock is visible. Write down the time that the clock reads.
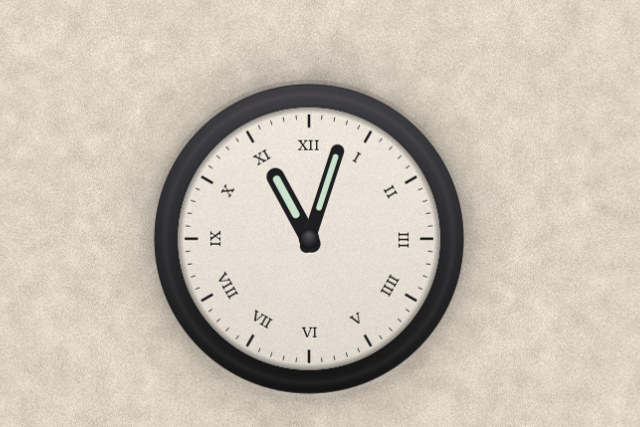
11:03
